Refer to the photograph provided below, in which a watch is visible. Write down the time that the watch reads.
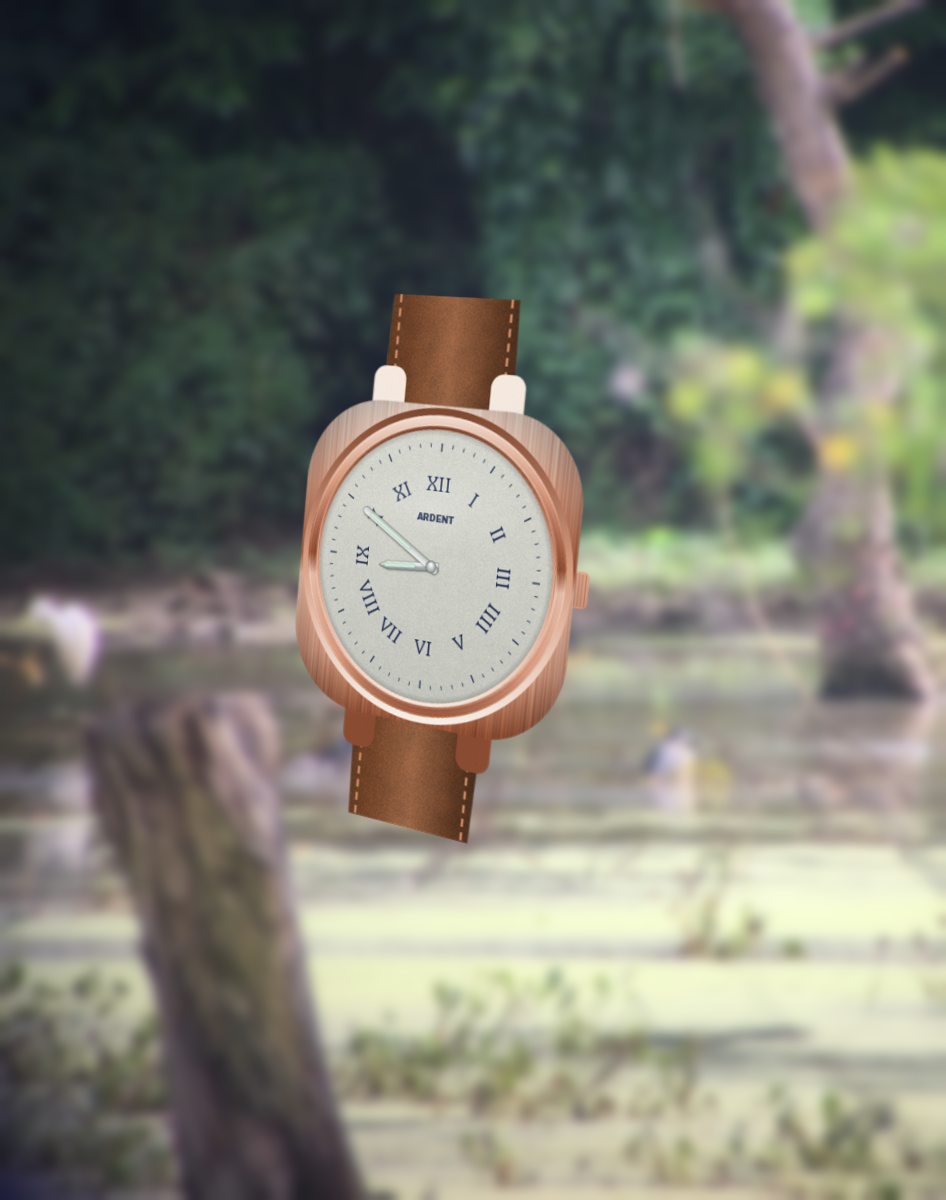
8:50
